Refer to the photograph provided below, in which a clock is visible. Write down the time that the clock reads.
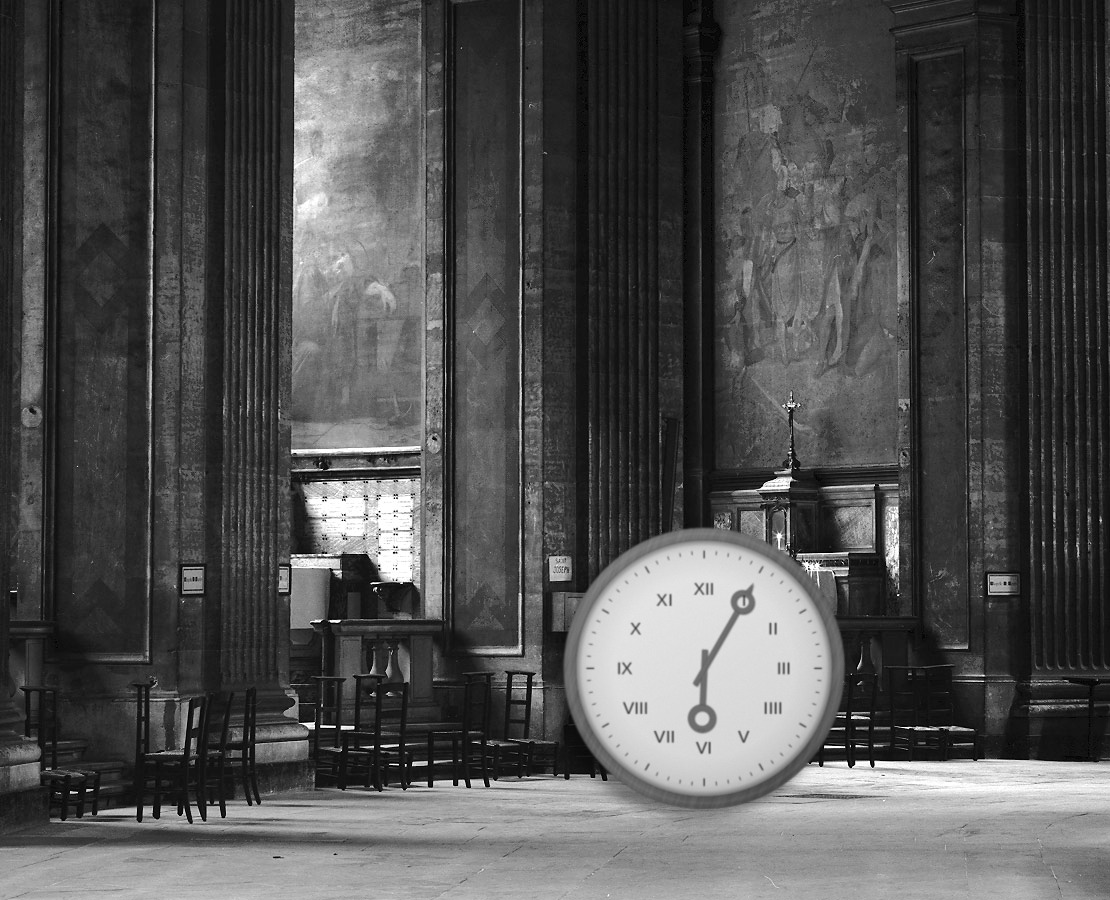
6:05
